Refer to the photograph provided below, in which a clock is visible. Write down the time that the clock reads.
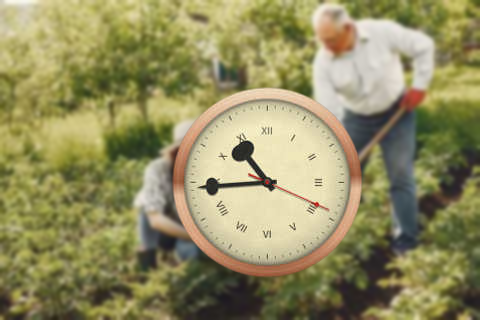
10:44:19
